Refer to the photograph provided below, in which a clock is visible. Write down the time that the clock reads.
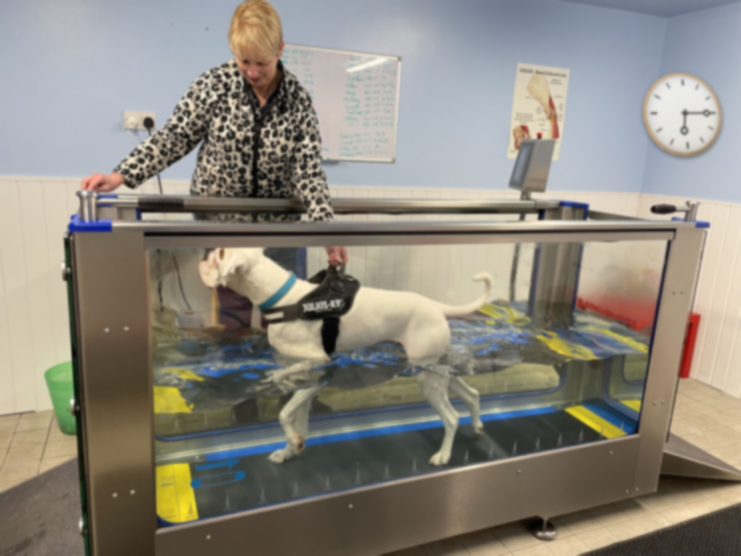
6:15
